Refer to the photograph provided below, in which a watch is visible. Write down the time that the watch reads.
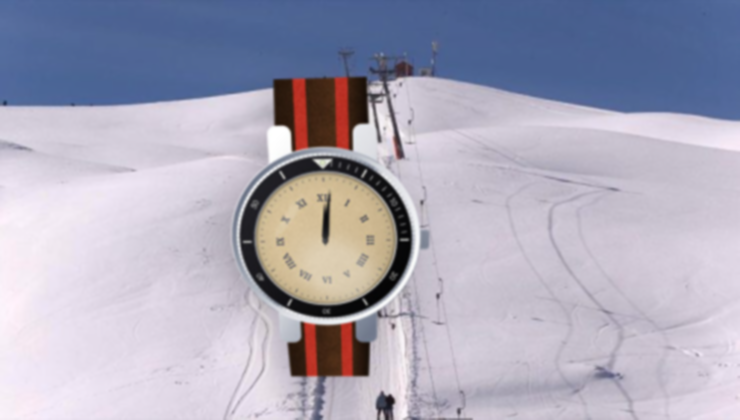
12:01
